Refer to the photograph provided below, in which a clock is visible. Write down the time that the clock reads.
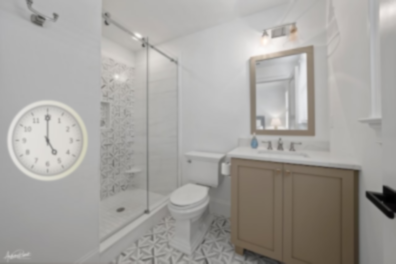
5:00
